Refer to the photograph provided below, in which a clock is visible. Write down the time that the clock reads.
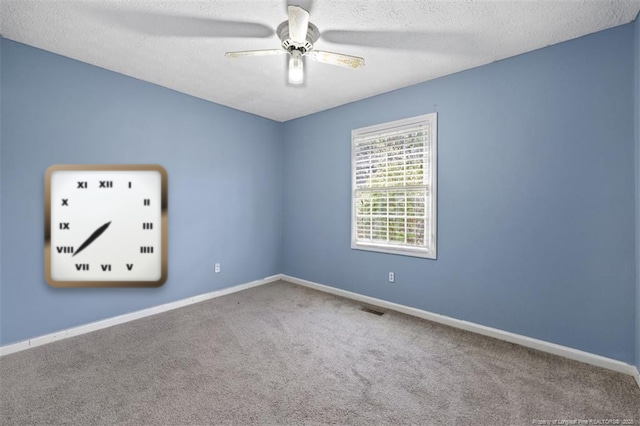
7:38
